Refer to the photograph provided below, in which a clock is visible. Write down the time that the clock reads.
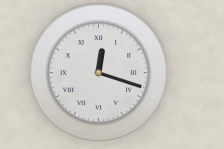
12:18
